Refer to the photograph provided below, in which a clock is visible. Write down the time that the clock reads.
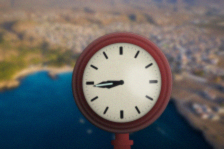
8:44
